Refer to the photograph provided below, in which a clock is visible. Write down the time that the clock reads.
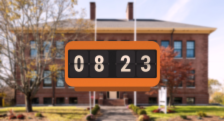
8:23
